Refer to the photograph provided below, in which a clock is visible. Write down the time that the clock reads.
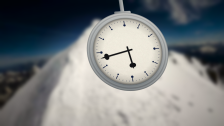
5:43
